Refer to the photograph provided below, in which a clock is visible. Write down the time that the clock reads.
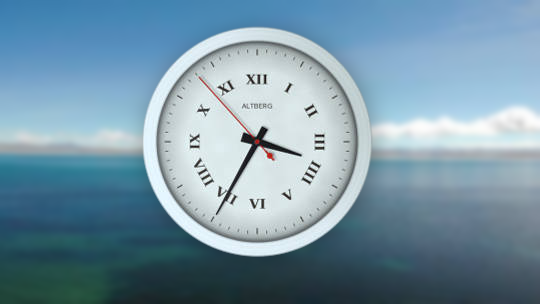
3:34:53
